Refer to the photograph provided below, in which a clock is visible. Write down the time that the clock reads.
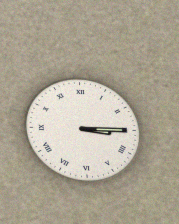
3:15
